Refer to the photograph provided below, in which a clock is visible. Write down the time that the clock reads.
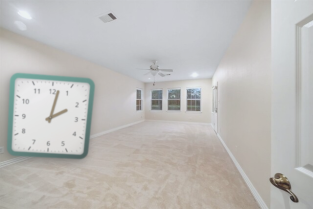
2:02
